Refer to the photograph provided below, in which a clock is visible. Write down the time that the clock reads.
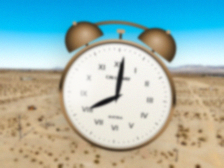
8:01
